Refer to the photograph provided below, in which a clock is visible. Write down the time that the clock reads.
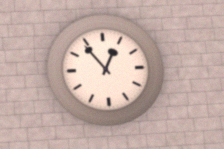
12:54
